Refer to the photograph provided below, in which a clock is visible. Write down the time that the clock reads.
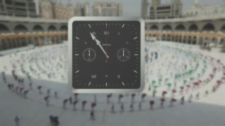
10:54
